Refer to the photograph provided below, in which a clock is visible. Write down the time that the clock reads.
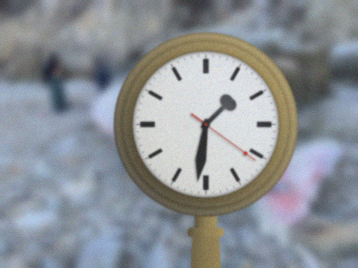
1:31:21
